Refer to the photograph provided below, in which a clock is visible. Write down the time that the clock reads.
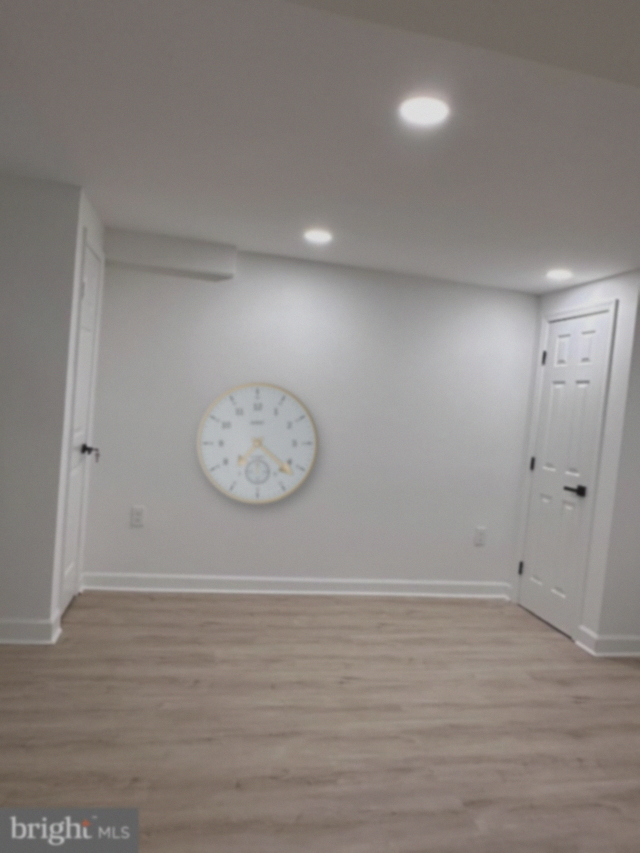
7:22
